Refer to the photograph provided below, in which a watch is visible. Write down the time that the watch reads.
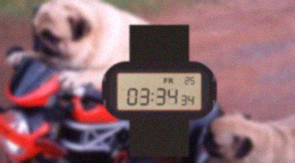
3:34:34
